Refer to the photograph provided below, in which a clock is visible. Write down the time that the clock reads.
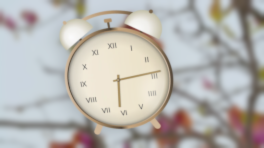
6:14
